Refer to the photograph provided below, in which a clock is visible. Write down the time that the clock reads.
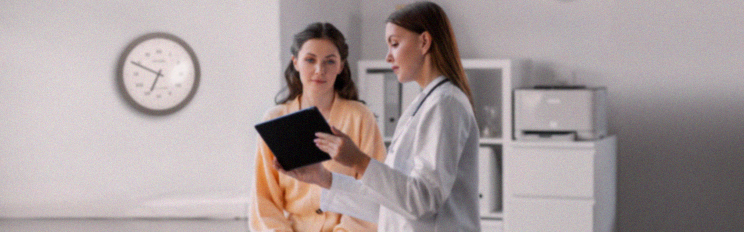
6:49
